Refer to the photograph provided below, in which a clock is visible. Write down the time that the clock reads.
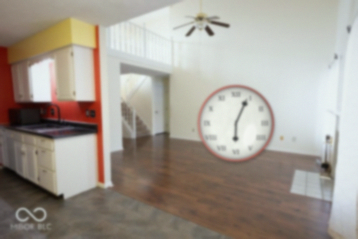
6:04
